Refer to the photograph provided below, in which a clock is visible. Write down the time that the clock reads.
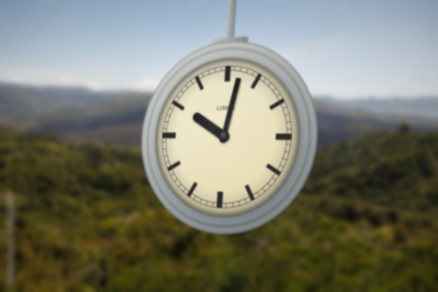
10:02
